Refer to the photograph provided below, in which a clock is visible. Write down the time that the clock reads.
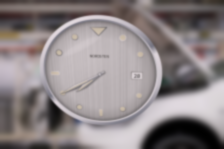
7:40
